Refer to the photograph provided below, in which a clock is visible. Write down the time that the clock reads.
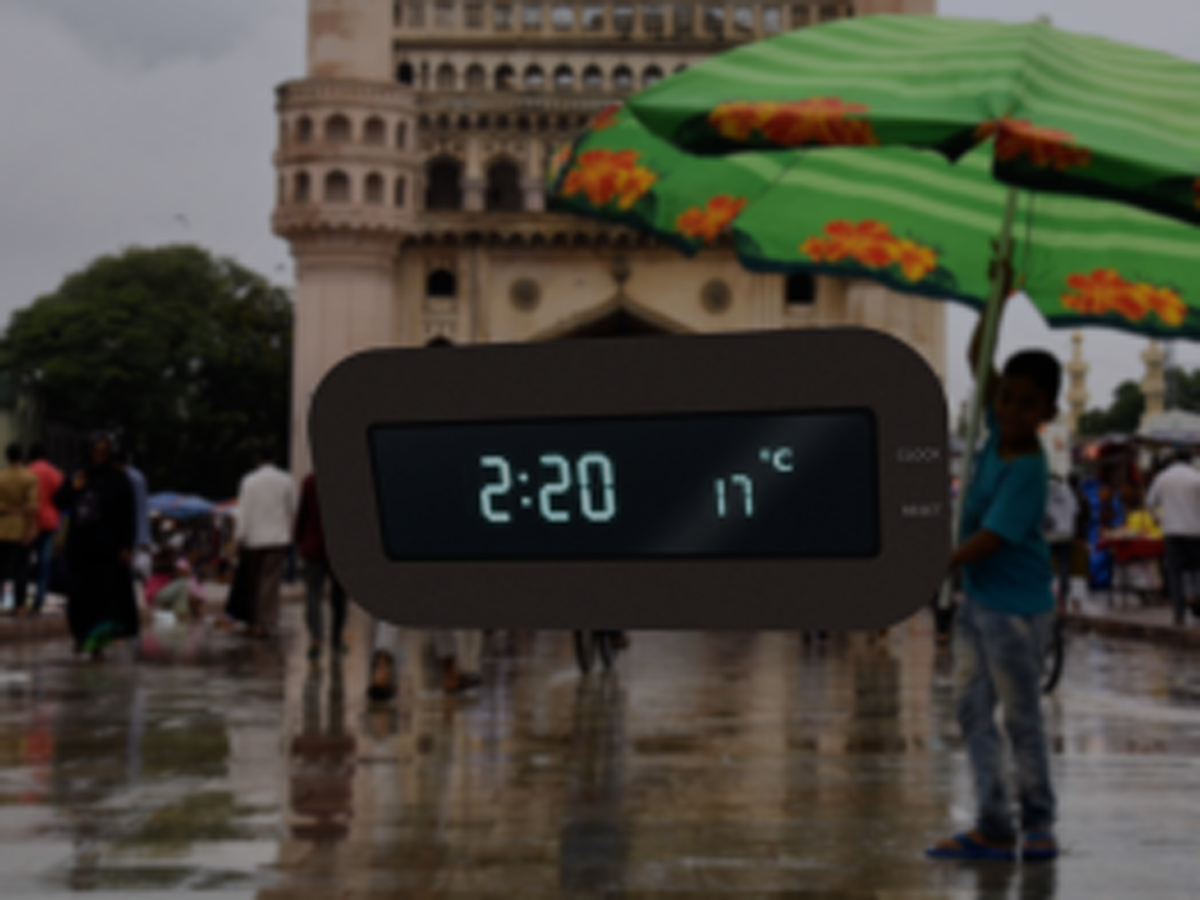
2:20
